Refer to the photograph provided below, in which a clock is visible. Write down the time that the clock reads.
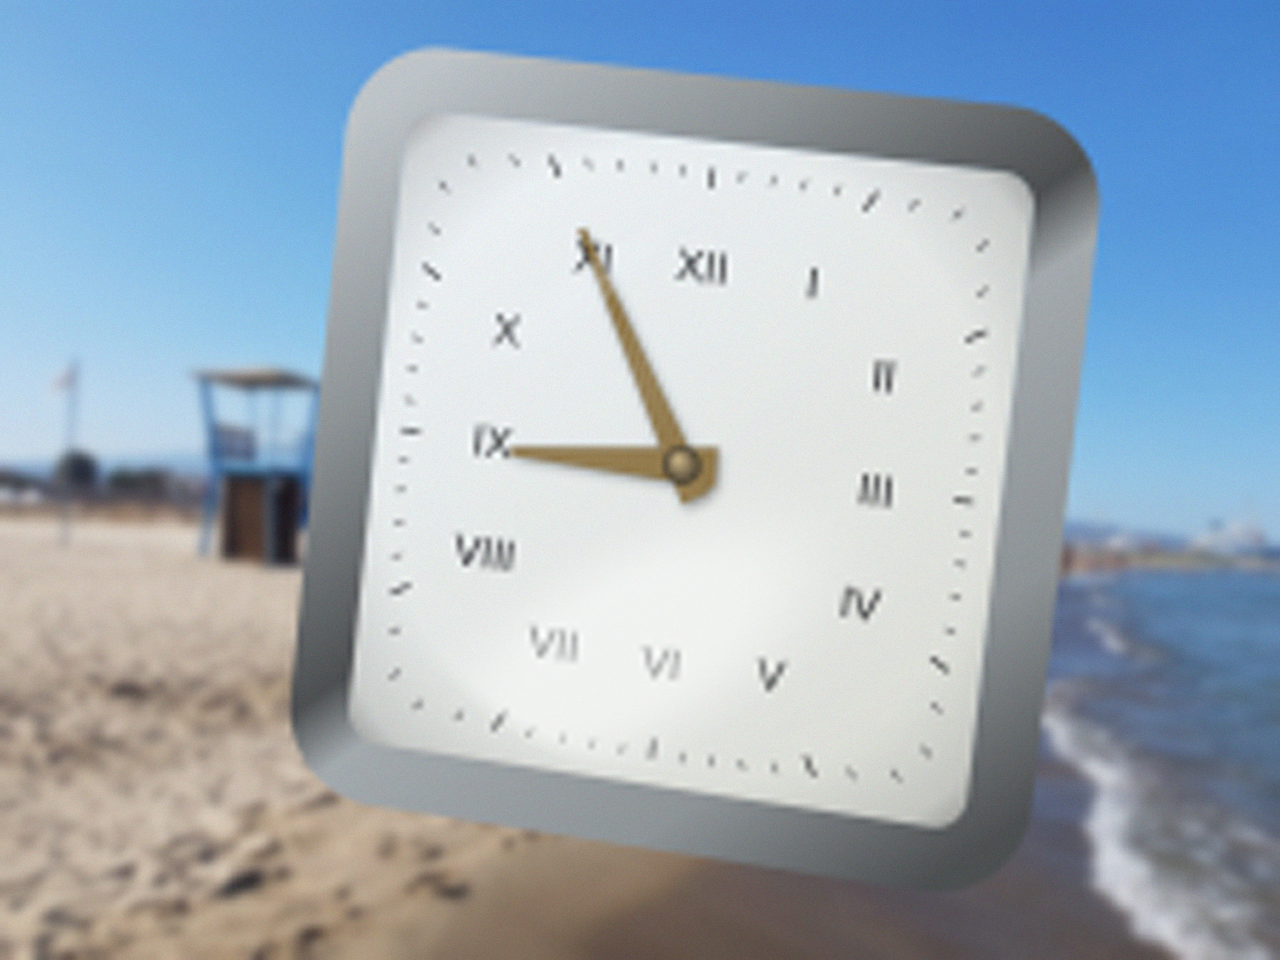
8:55
